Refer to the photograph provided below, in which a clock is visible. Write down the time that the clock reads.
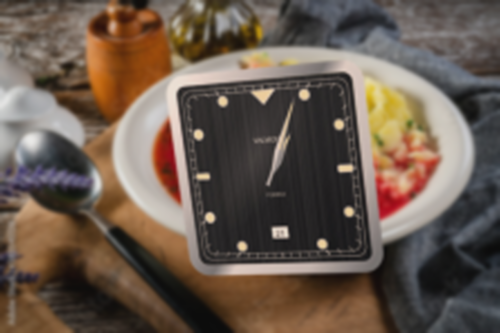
1:04
